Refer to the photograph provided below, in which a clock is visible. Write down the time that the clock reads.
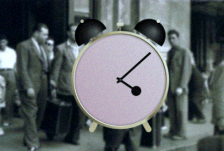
4:08
